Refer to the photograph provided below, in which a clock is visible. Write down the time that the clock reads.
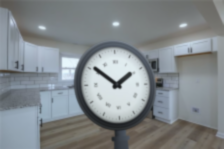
1:51
